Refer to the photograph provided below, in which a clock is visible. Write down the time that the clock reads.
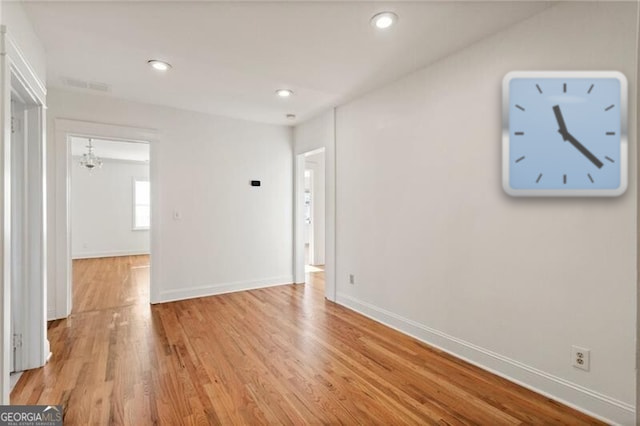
11:22
